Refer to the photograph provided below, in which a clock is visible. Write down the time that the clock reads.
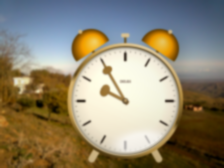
9:55
